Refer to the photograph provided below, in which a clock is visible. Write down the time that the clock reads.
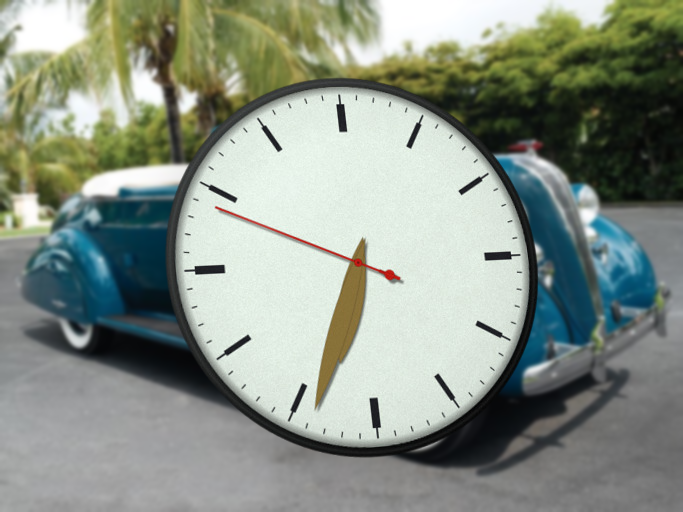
6:33:49
